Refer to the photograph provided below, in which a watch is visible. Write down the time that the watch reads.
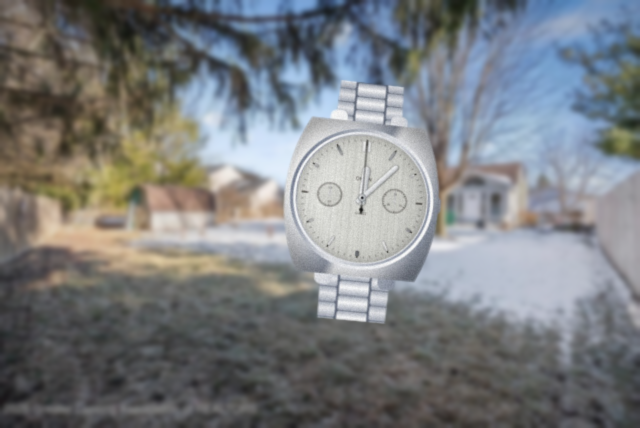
12:07
